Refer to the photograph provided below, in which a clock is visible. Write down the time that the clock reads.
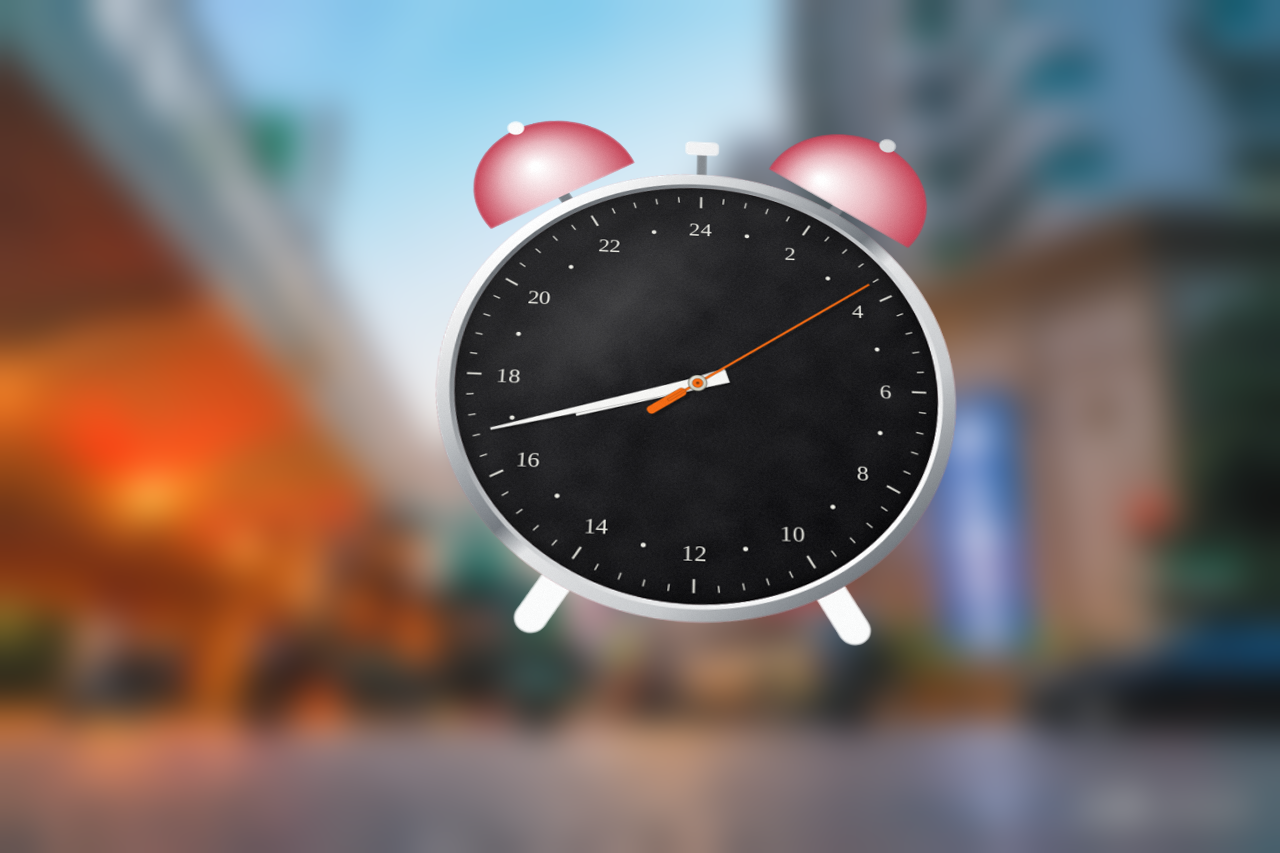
16:42:09
